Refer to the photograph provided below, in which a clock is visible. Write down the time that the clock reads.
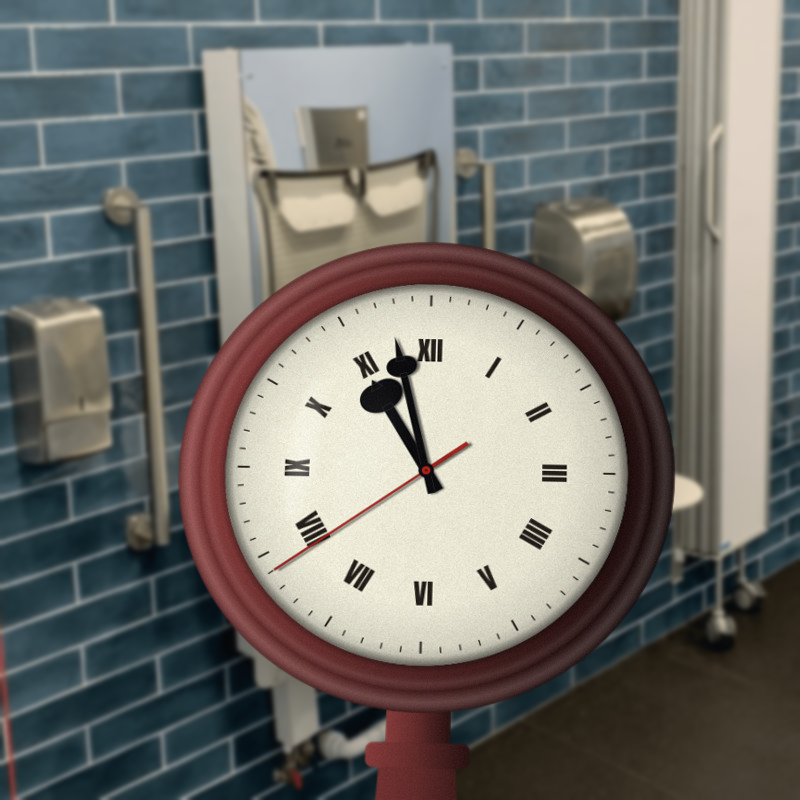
10:57:39
